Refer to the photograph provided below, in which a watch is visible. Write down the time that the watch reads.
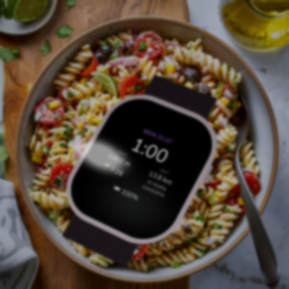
1:00
